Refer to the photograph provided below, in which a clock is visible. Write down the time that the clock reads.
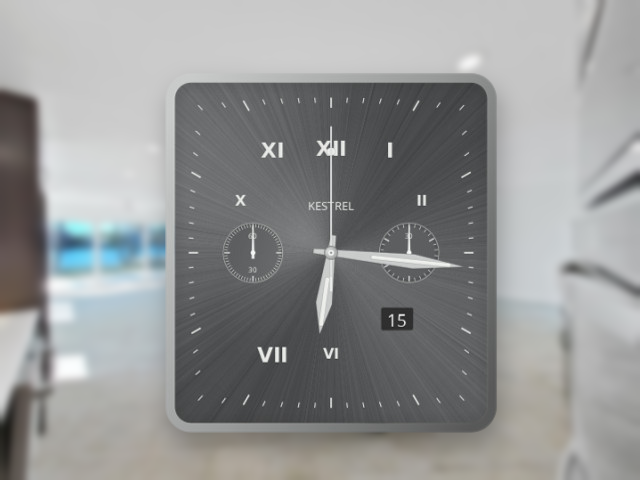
6:16
